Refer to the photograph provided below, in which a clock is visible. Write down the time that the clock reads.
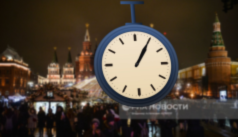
1:05
